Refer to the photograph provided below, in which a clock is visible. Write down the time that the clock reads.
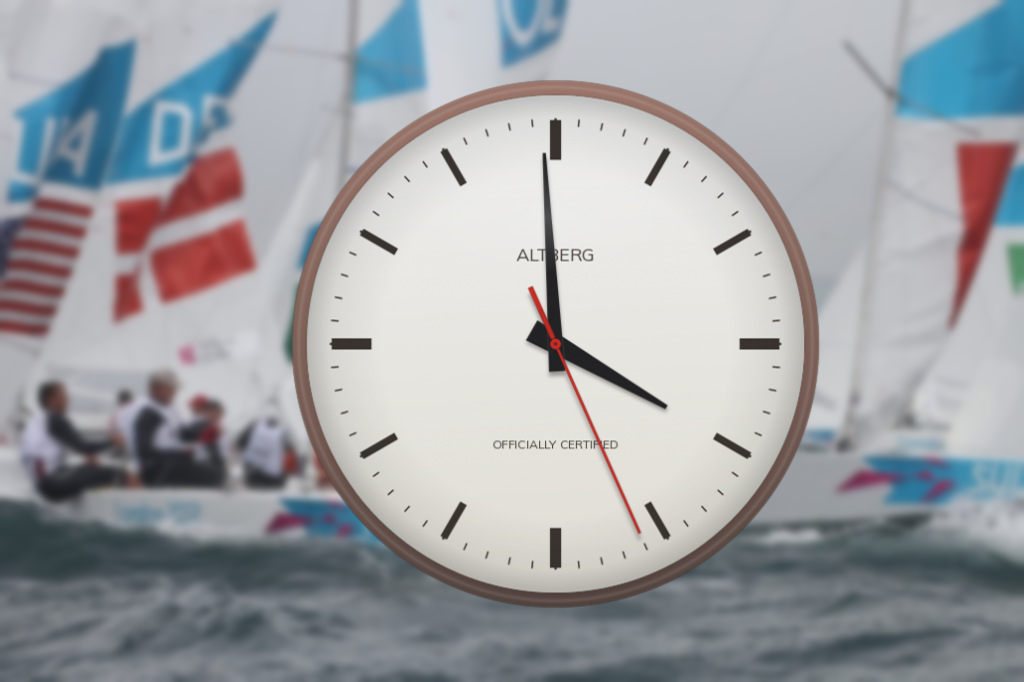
3:59:26
